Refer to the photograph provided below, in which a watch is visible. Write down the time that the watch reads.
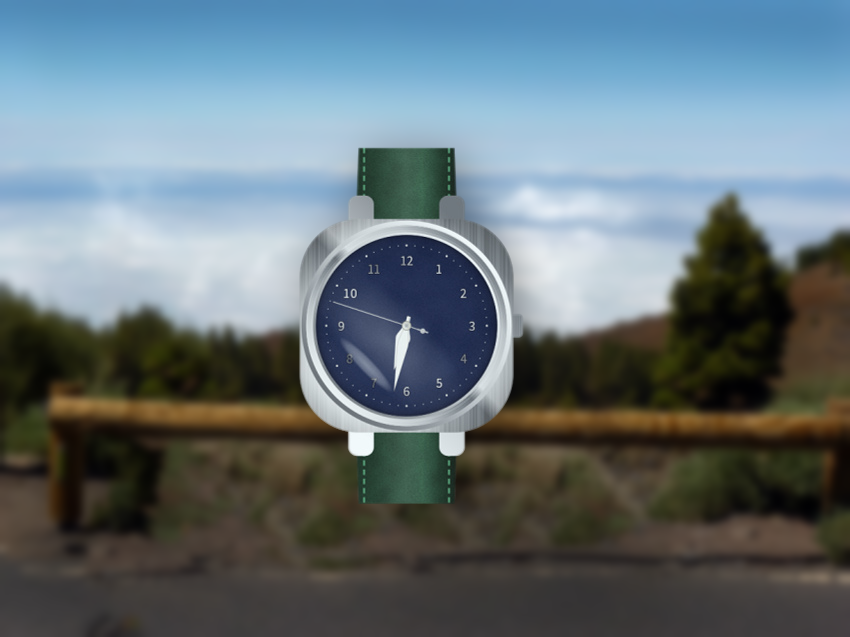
6:31:48
